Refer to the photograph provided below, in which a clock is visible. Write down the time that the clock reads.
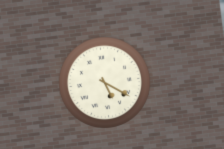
5:21
